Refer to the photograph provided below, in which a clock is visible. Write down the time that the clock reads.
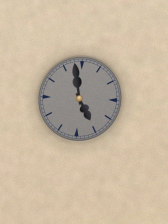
4:58
